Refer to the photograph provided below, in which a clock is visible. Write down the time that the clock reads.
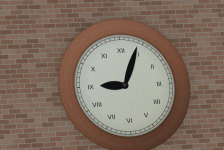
9:04
